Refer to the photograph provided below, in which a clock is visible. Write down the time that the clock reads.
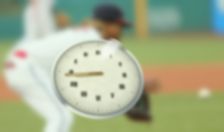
8:44
